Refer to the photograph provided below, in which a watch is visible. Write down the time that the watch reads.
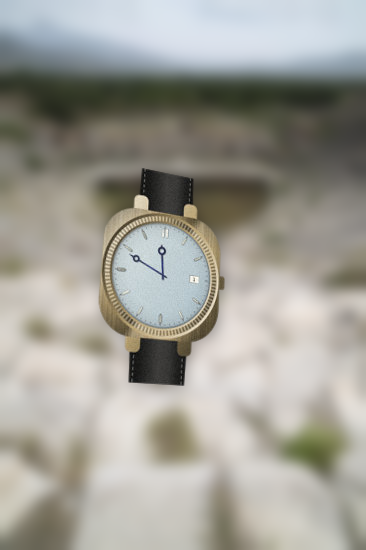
11:49
